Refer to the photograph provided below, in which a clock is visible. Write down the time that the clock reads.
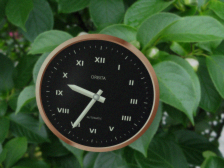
9:35
